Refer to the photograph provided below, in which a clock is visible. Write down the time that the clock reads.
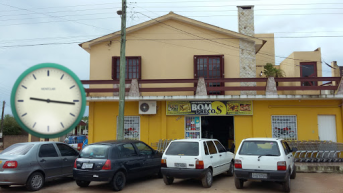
9:16
